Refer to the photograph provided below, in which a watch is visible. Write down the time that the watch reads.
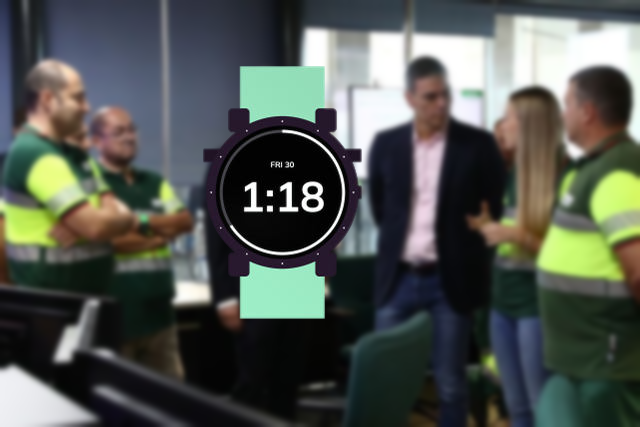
1:18
